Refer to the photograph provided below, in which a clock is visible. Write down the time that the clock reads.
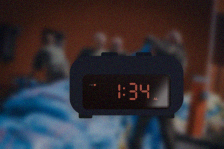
1:34
